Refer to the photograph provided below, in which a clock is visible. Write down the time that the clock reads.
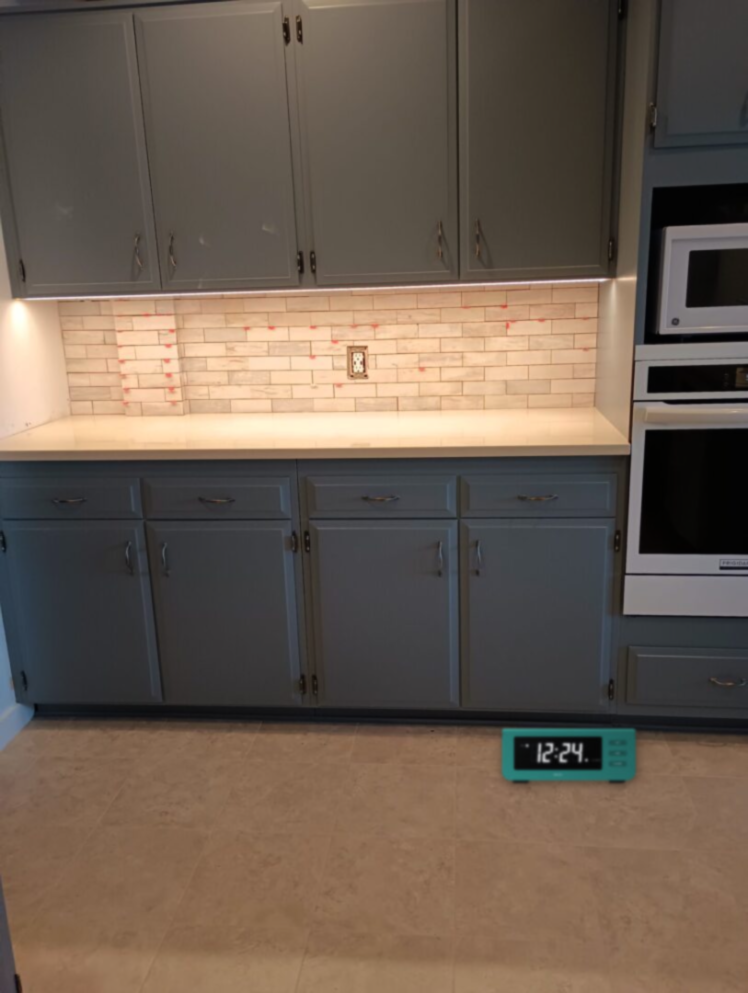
12:24
